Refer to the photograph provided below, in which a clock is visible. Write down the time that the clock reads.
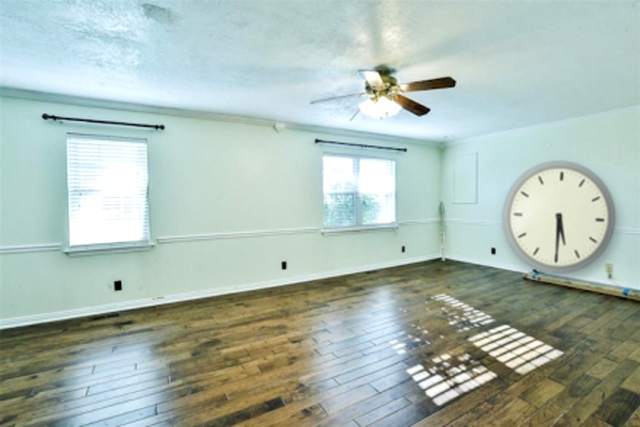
5:30
